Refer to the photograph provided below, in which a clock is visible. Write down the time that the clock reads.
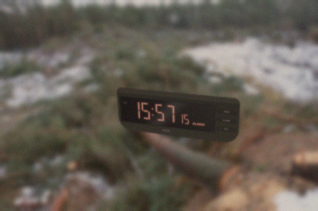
15:57:15
